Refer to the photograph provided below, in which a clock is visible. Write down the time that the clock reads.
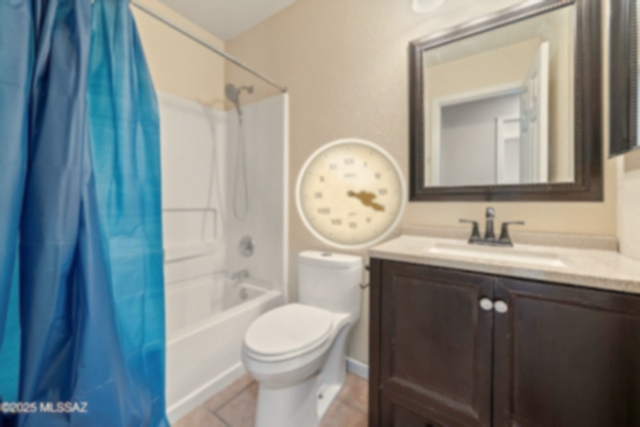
3:20
